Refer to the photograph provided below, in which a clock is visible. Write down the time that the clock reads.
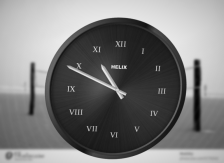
10:49
